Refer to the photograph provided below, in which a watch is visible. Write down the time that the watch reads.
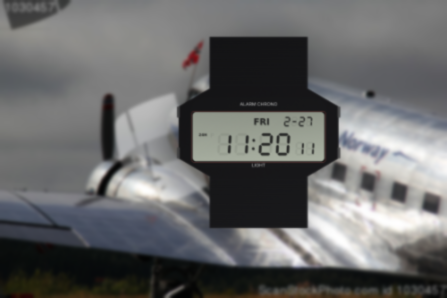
11:20:11
